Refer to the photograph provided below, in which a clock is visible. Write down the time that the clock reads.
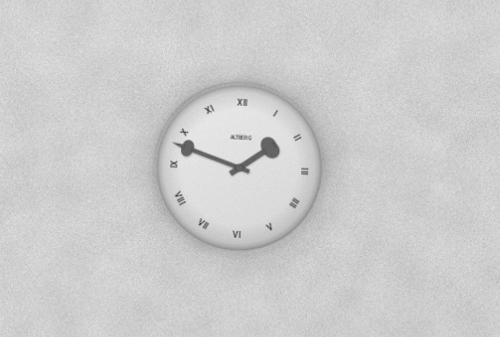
1:48
